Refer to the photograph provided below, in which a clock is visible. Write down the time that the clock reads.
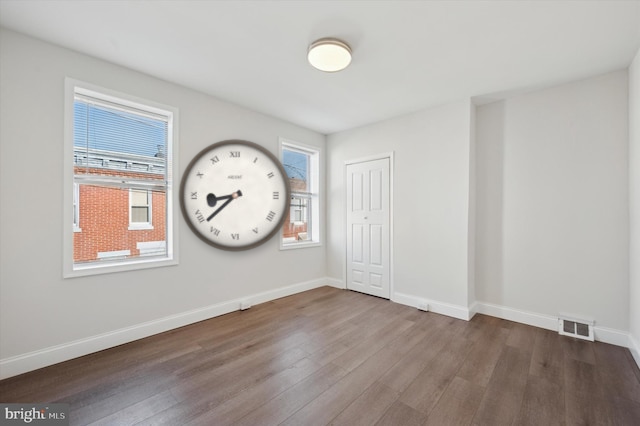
8:38
